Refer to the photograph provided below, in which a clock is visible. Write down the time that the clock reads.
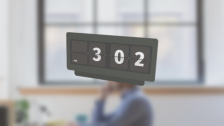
3:02
